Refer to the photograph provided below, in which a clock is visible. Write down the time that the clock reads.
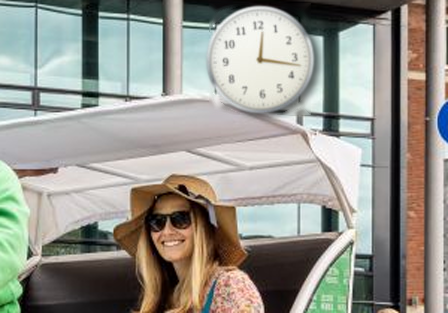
12:17
